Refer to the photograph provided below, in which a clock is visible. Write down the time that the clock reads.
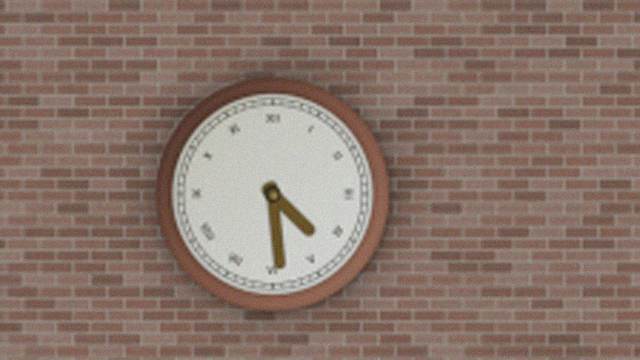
4:29
